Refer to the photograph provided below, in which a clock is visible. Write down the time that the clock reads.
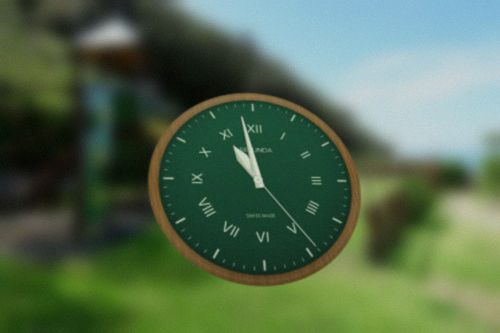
10:58:24
